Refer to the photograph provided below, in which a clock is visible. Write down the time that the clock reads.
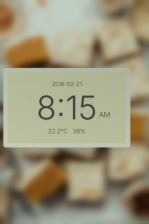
8:15
